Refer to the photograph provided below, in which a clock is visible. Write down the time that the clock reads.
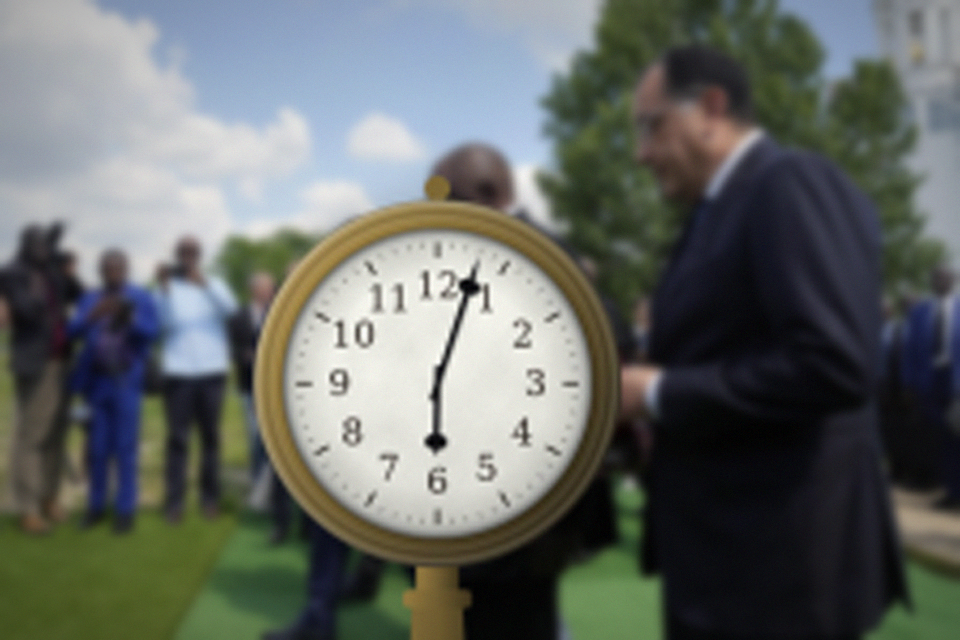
6:03
